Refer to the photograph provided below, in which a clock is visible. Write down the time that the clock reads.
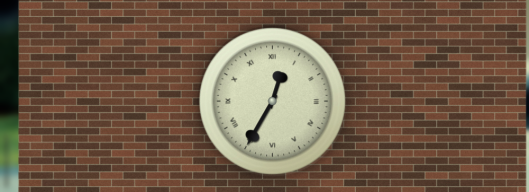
12:35
